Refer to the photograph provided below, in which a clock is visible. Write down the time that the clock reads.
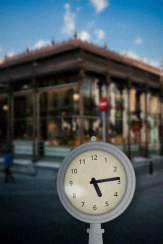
5:14
